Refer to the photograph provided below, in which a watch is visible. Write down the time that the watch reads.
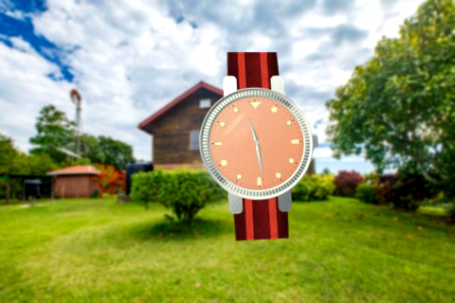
11:29
